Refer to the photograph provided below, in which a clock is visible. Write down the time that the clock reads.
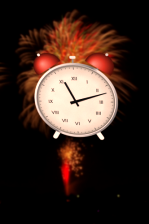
11:12
